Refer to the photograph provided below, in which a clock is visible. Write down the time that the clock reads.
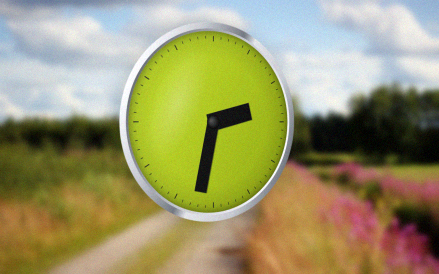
2:32
